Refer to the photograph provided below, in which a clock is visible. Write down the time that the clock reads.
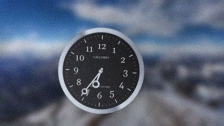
6:36
